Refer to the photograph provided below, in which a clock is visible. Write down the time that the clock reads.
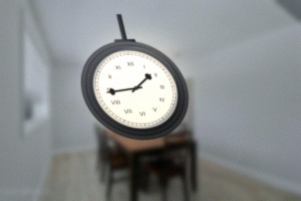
1:44
